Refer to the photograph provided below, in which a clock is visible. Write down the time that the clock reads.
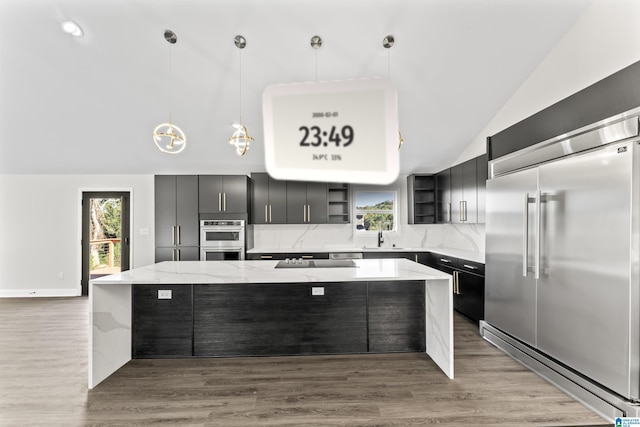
23:49
